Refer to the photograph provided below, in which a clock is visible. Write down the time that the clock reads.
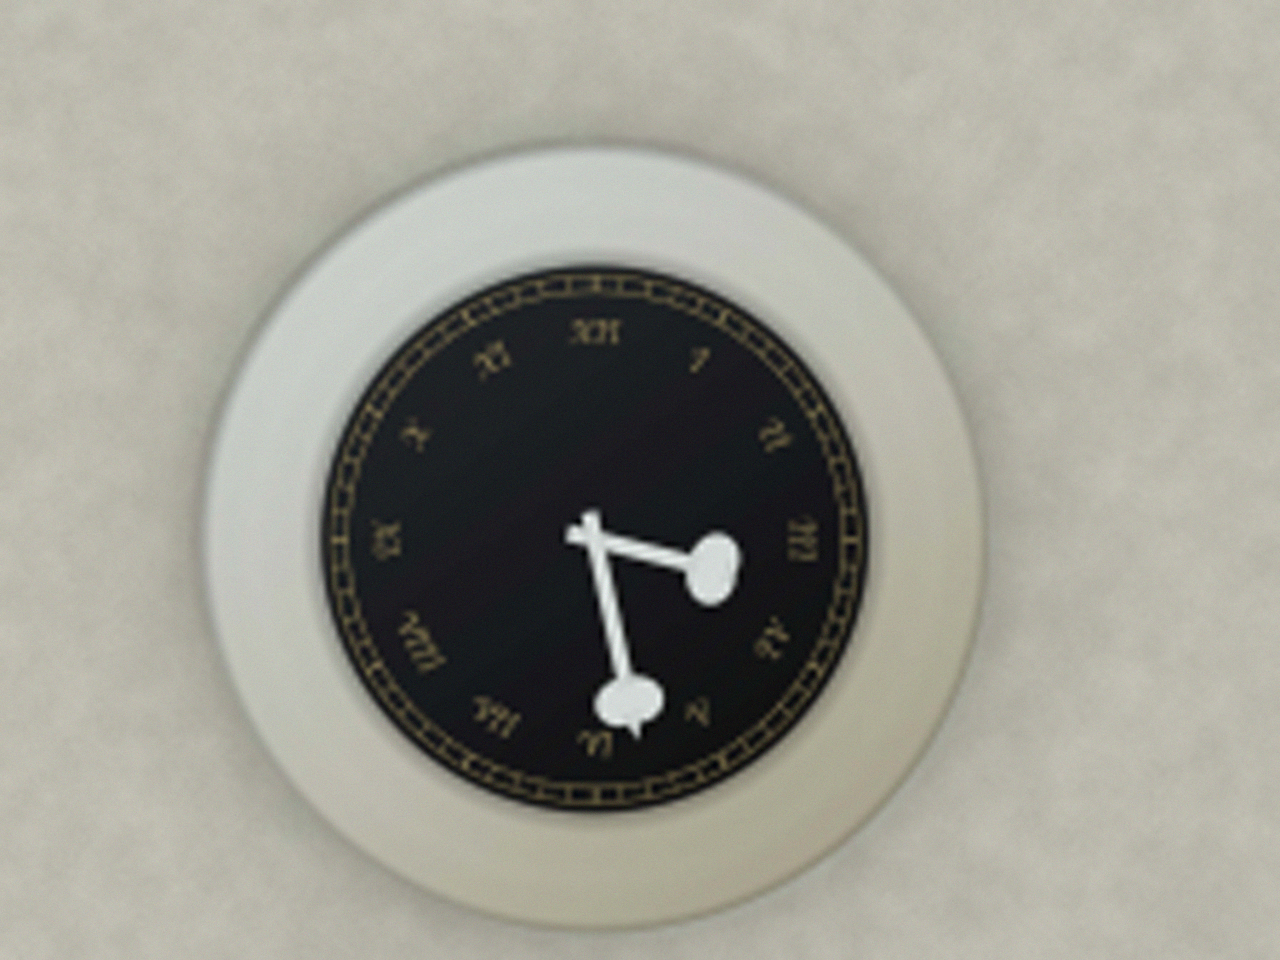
3:28
